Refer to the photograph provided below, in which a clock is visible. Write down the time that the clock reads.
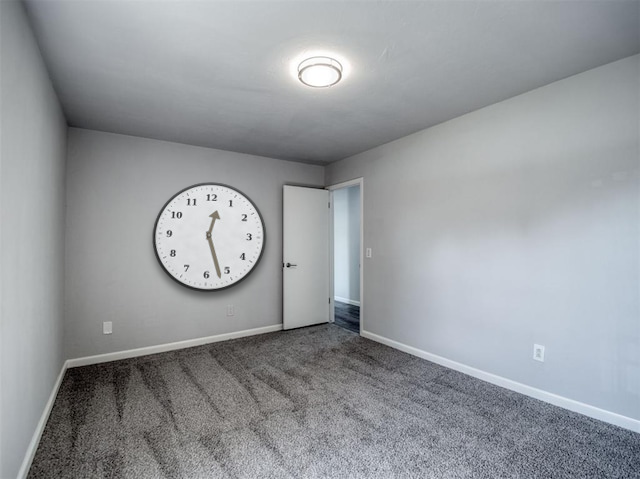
12:27
